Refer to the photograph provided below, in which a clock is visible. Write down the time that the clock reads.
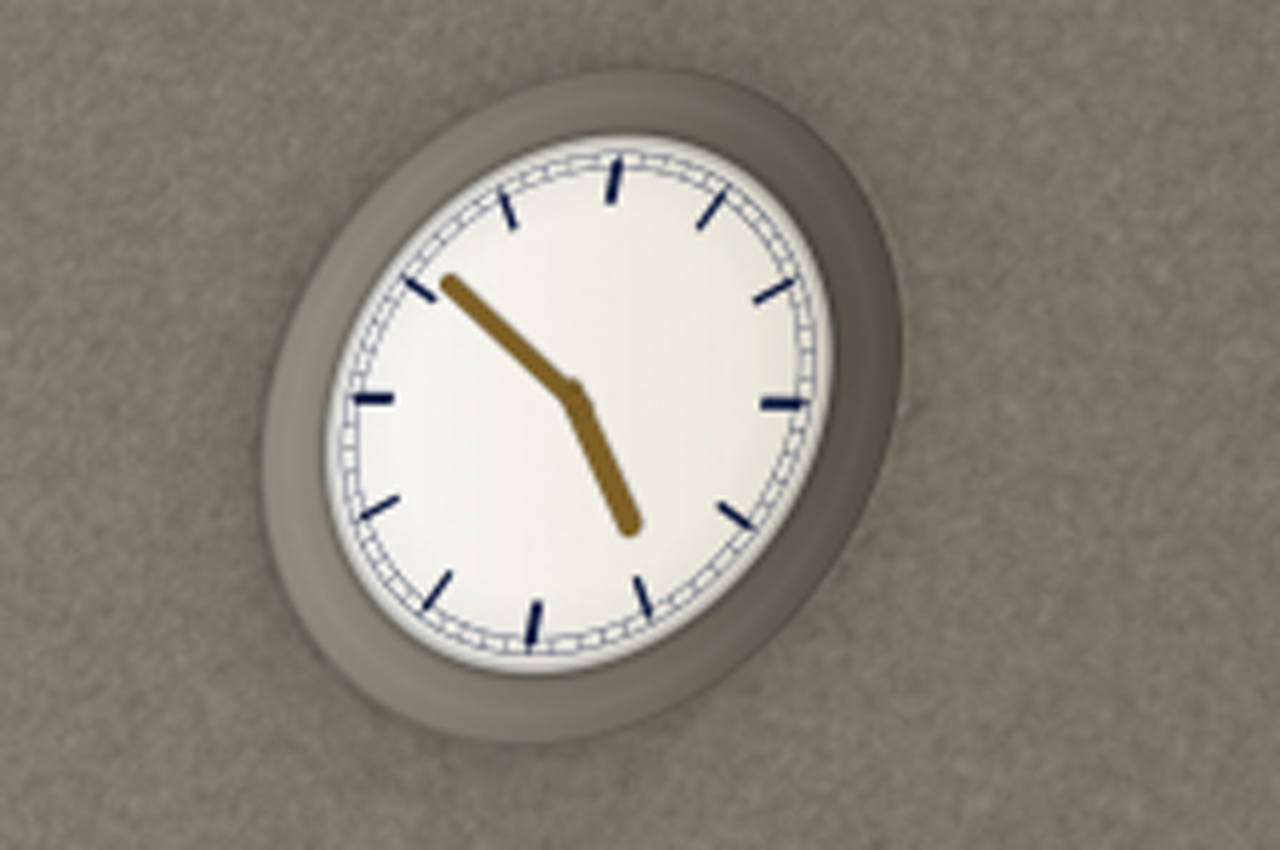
4:51
